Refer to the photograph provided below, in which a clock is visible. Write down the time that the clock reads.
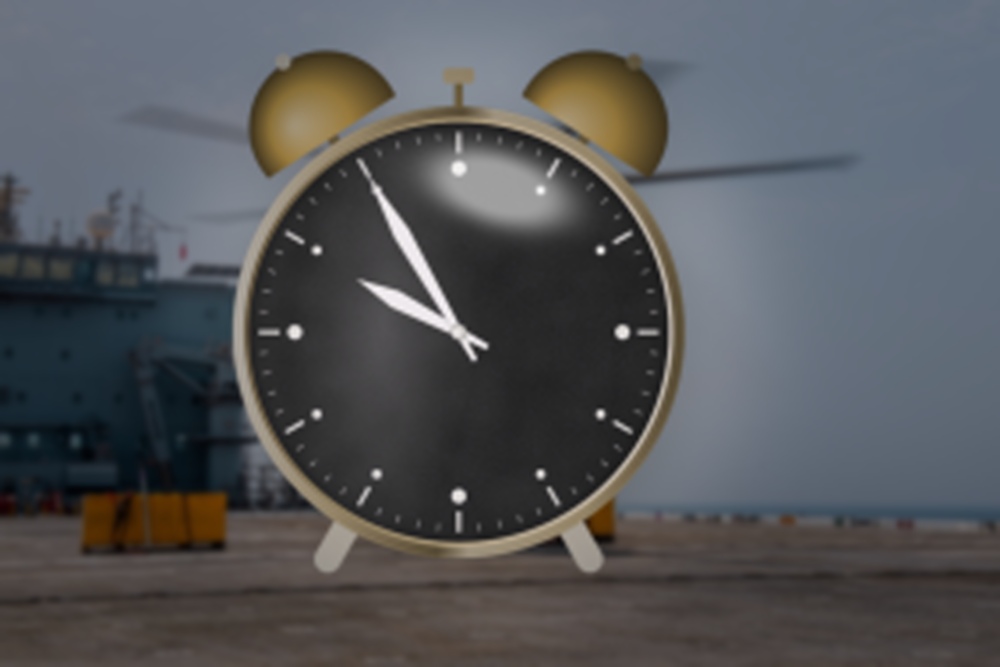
9:55
